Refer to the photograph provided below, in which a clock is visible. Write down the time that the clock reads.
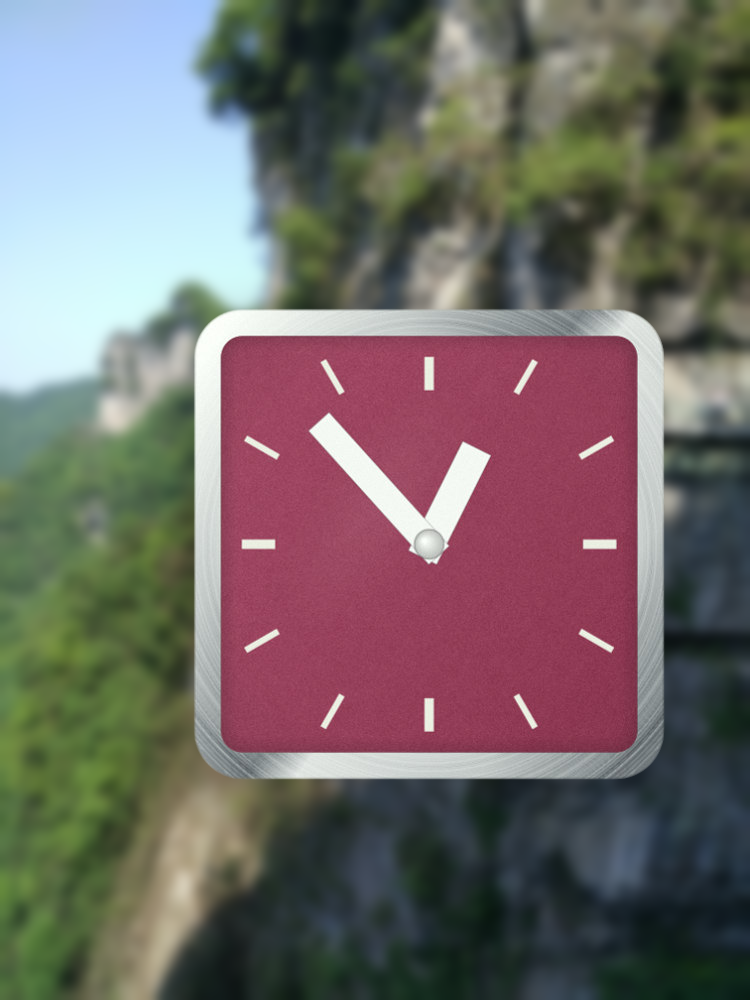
12:53
